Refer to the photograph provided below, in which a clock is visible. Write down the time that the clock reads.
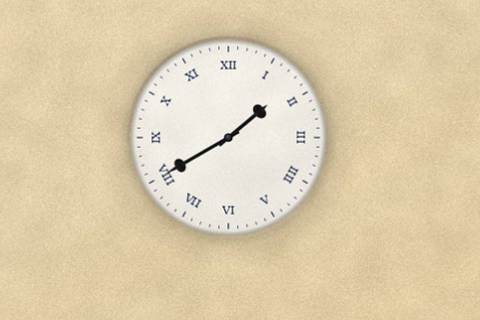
1:40
